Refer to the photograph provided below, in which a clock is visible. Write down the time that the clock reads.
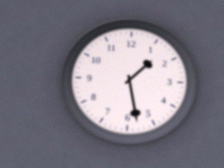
1:28
